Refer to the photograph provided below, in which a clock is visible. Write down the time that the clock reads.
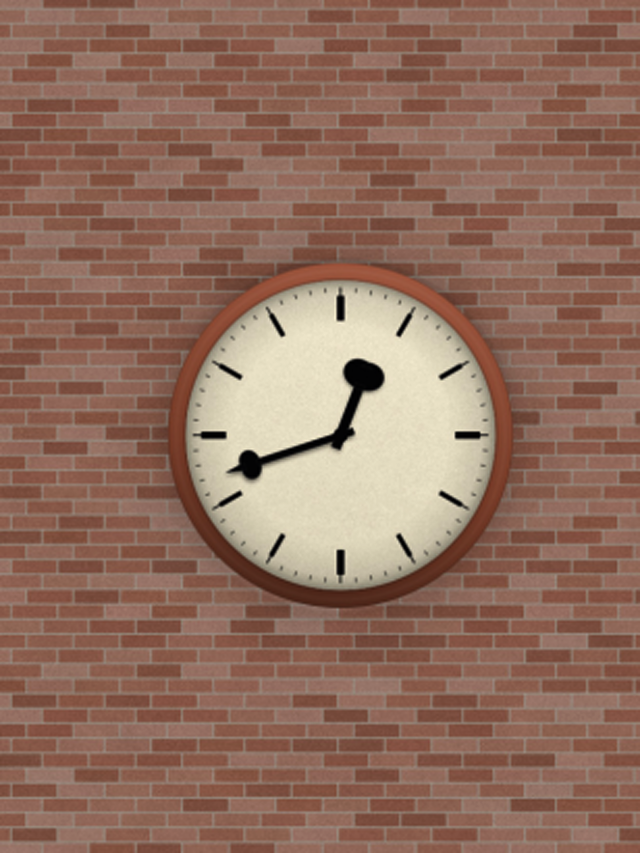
12:42
